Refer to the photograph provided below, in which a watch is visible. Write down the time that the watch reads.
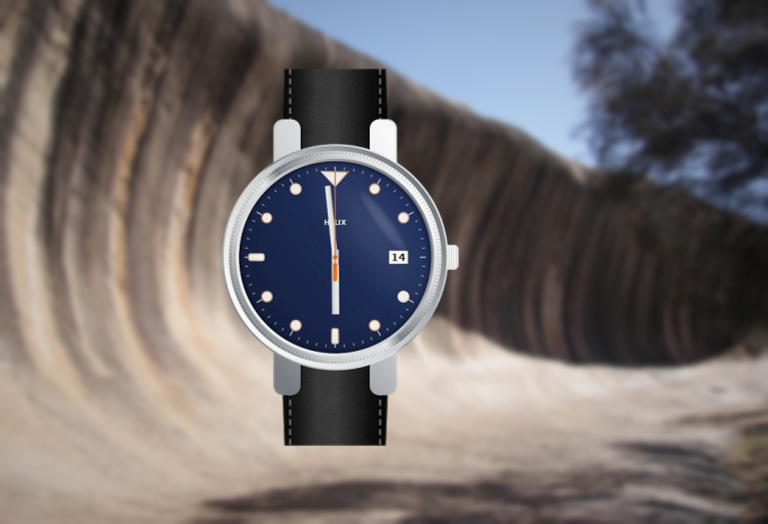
5:59:00
